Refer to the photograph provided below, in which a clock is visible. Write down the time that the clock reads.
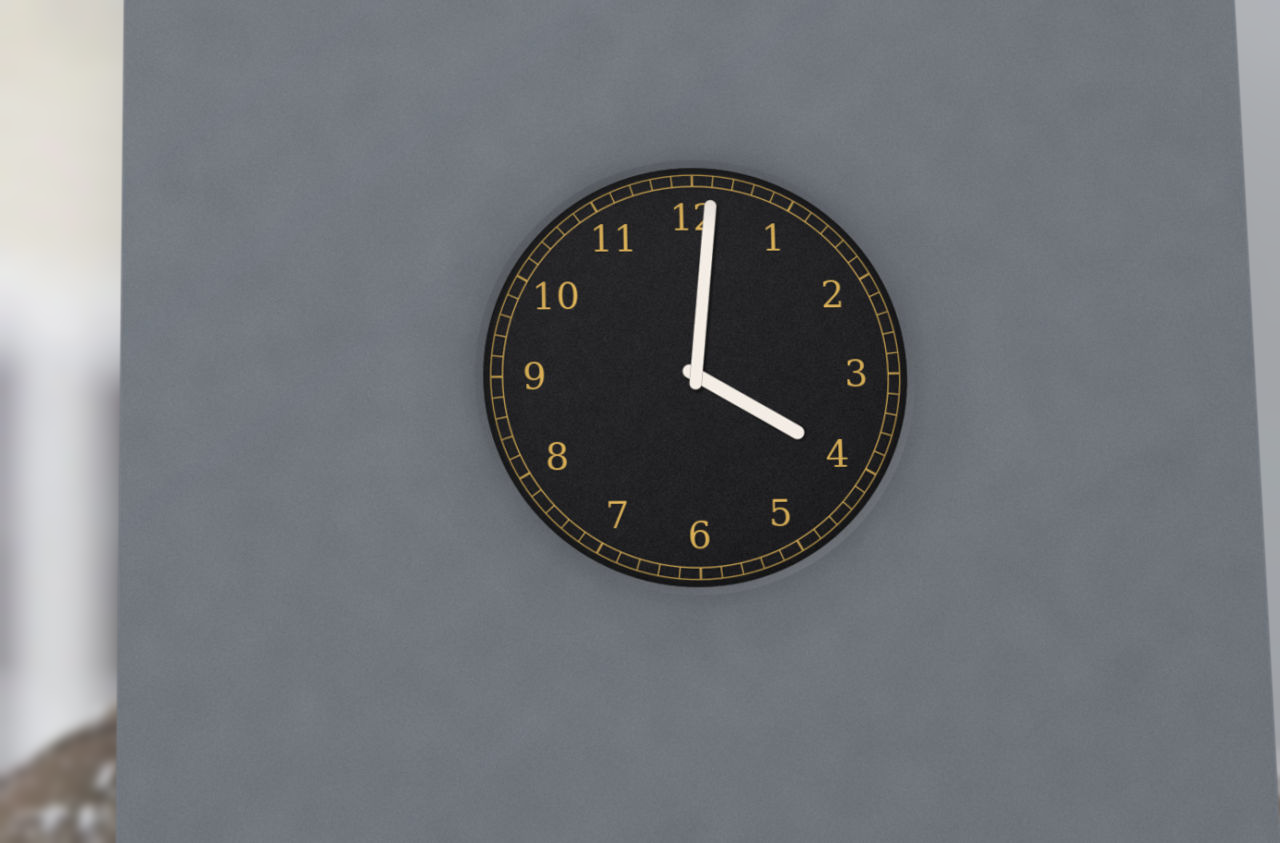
4:01
